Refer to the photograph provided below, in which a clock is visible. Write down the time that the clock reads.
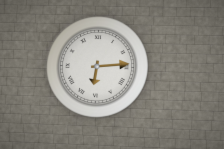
6:14
